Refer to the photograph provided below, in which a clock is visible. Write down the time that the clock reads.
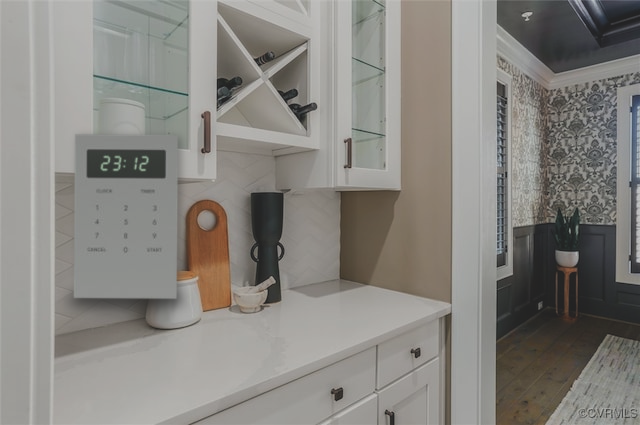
23:12
